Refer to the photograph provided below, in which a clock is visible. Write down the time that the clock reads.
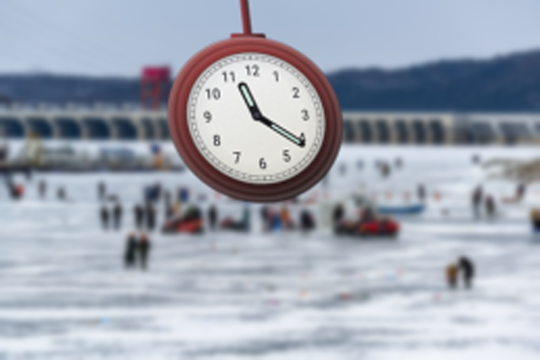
11:21
